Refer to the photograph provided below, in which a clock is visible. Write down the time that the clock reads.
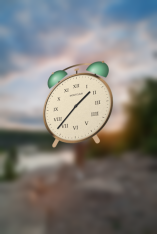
1:37
